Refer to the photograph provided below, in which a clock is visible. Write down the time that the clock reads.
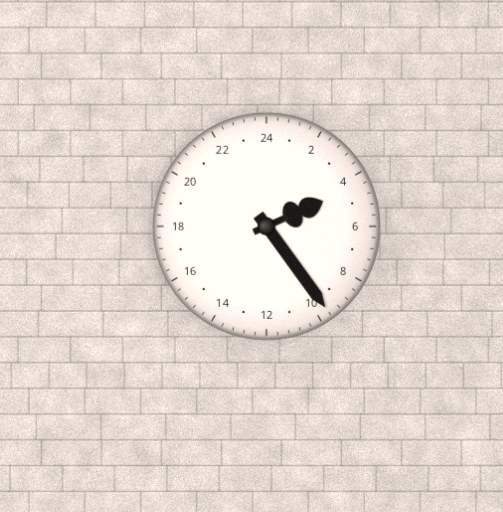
4:24
